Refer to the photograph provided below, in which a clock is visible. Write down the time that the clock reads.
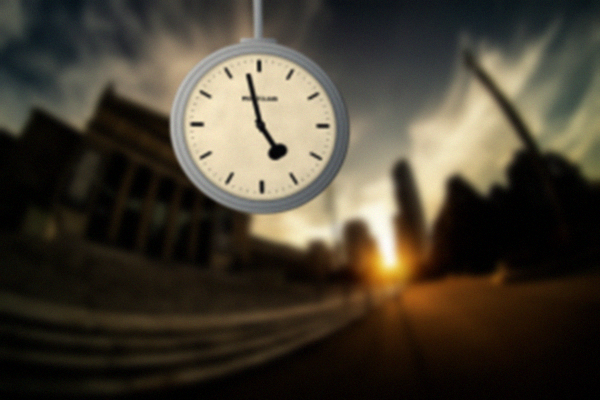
4:58
